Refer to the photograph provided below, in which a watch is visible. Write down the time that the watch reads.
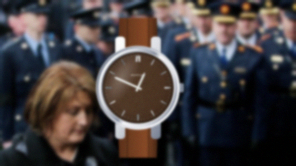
12:49
